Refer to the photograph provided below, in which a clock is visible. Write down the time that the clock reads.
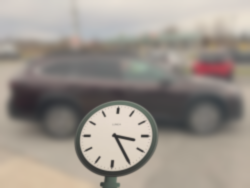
3:25
